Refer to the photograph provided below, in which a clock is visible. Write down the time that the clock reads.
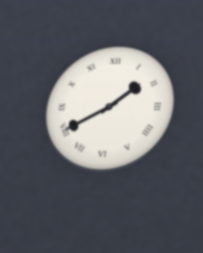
1:40
